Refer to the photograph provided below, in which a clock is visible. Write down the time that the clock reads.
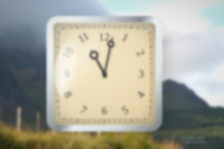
11:02
